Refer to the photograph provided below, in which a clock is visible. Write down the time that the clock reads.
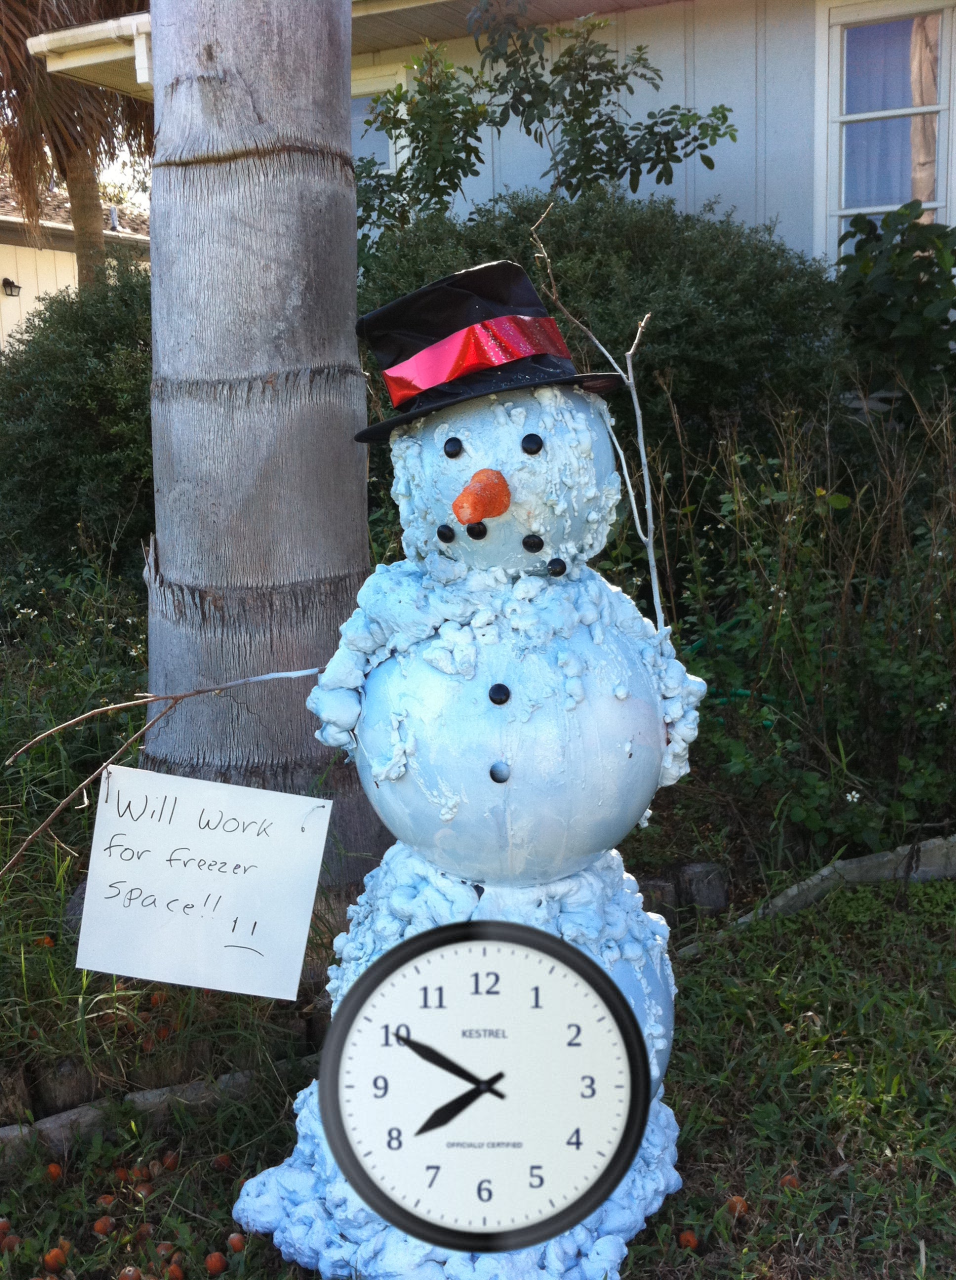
7:50
